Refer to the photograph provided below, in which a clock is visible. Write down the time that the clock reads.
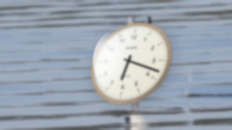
6:18
